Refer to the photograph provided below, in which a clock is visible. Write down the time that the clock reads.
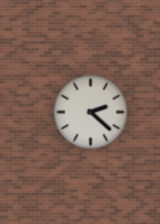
2:22
